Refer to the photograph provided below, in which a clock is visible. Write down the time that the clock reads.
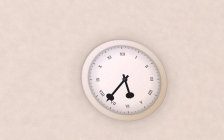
5:37
